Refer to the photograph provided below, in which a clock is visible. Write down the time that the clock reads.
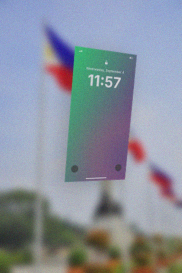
11:57
